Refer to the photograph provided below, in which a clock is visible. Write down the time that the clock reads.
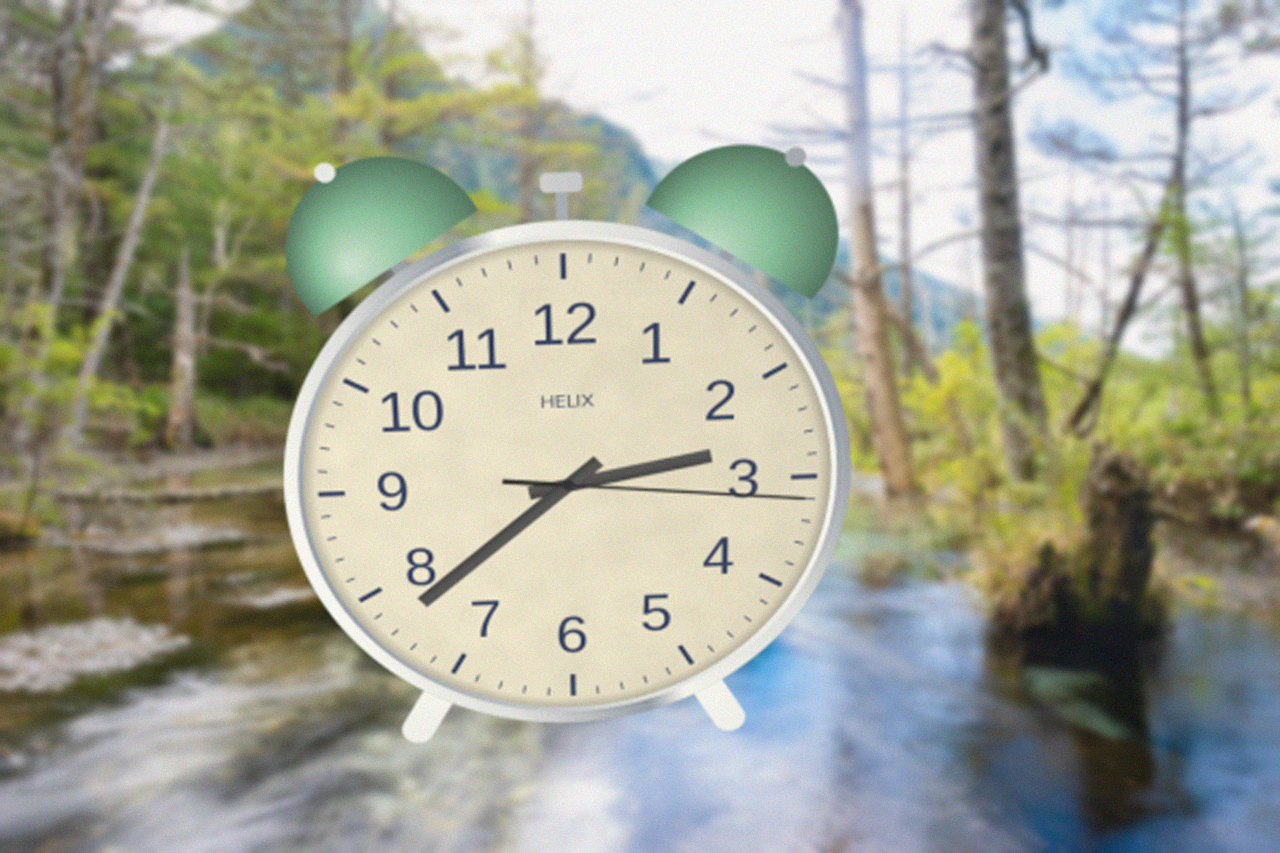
2:38:16
